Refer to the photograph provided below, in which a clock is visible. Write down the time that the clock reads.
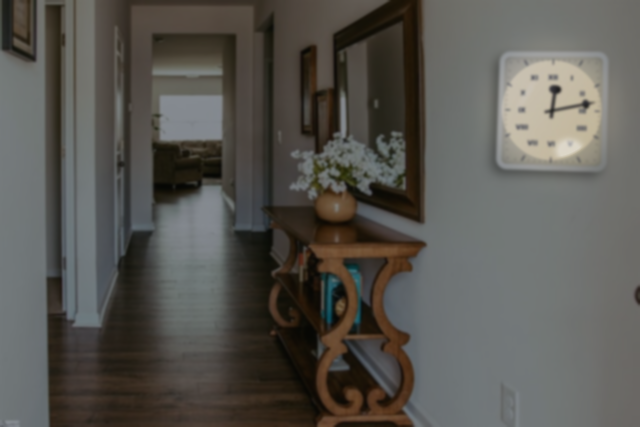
12:13
